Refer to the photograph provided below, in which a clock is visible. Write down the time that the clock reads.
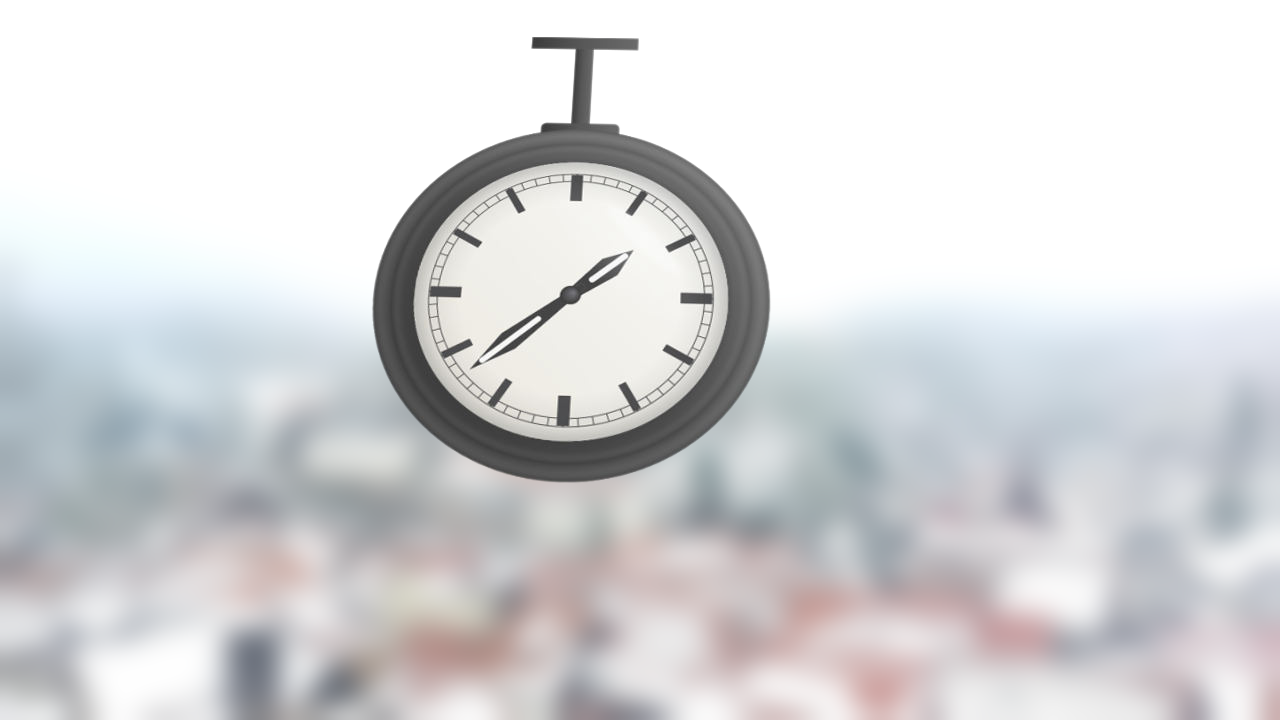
1:38
